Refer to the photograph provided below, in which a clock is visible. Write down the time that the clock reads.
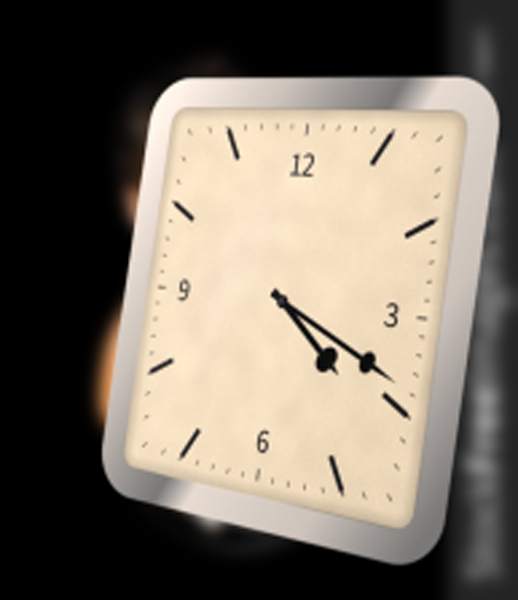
4:19
